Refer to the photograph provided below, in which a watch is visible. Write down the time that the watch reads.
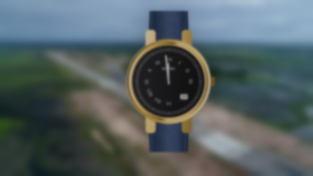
11:59
